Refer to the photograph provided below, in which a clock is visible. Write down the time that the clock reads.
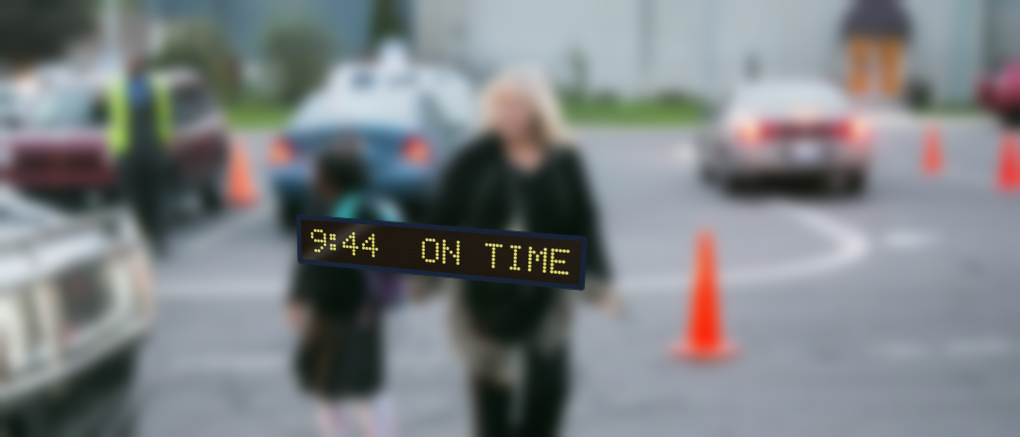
9:44
